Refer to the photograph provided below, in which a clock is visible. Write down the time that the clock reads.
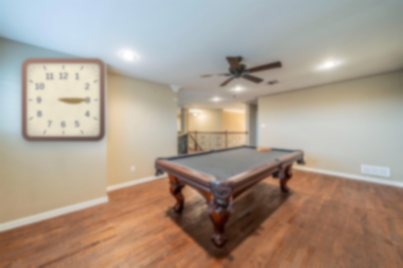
3:15
